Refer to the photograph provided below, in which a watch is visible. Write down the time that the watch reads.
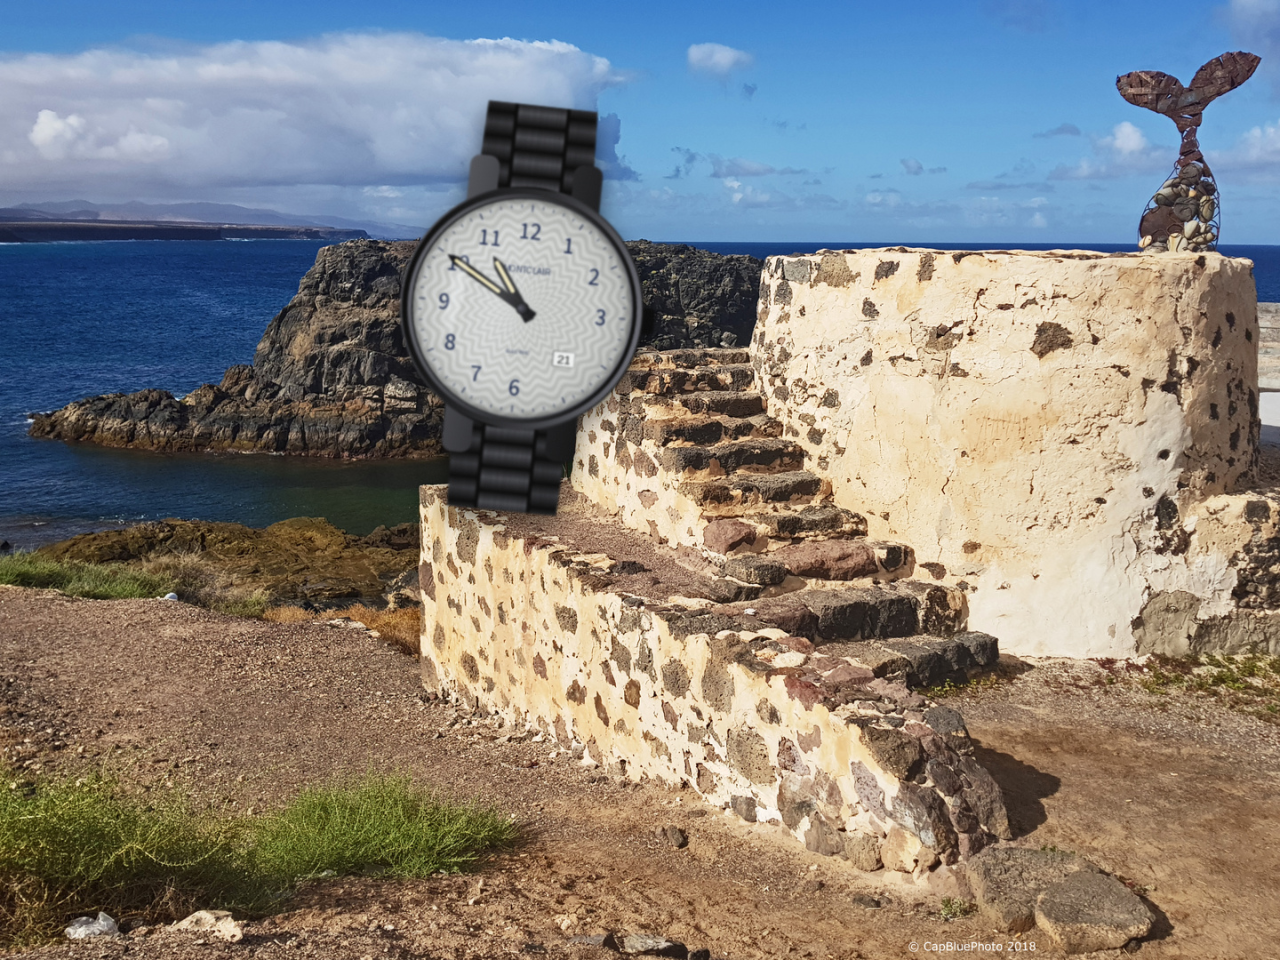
10:50
